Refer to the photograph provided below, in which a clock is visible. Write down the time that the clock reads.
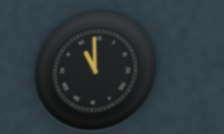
10:59
